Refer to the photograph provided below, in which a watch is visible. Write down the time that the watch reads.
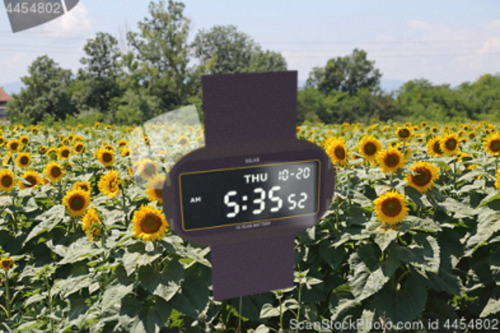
5:35:52
